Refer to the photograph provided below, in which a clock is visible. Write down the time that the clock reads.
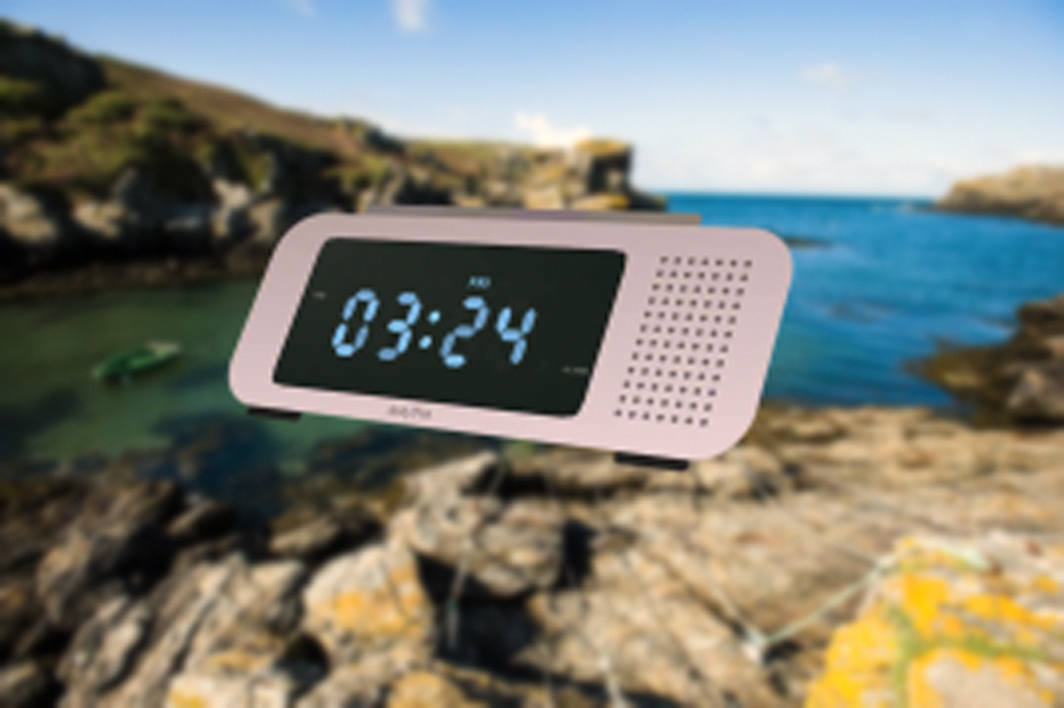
3:24
